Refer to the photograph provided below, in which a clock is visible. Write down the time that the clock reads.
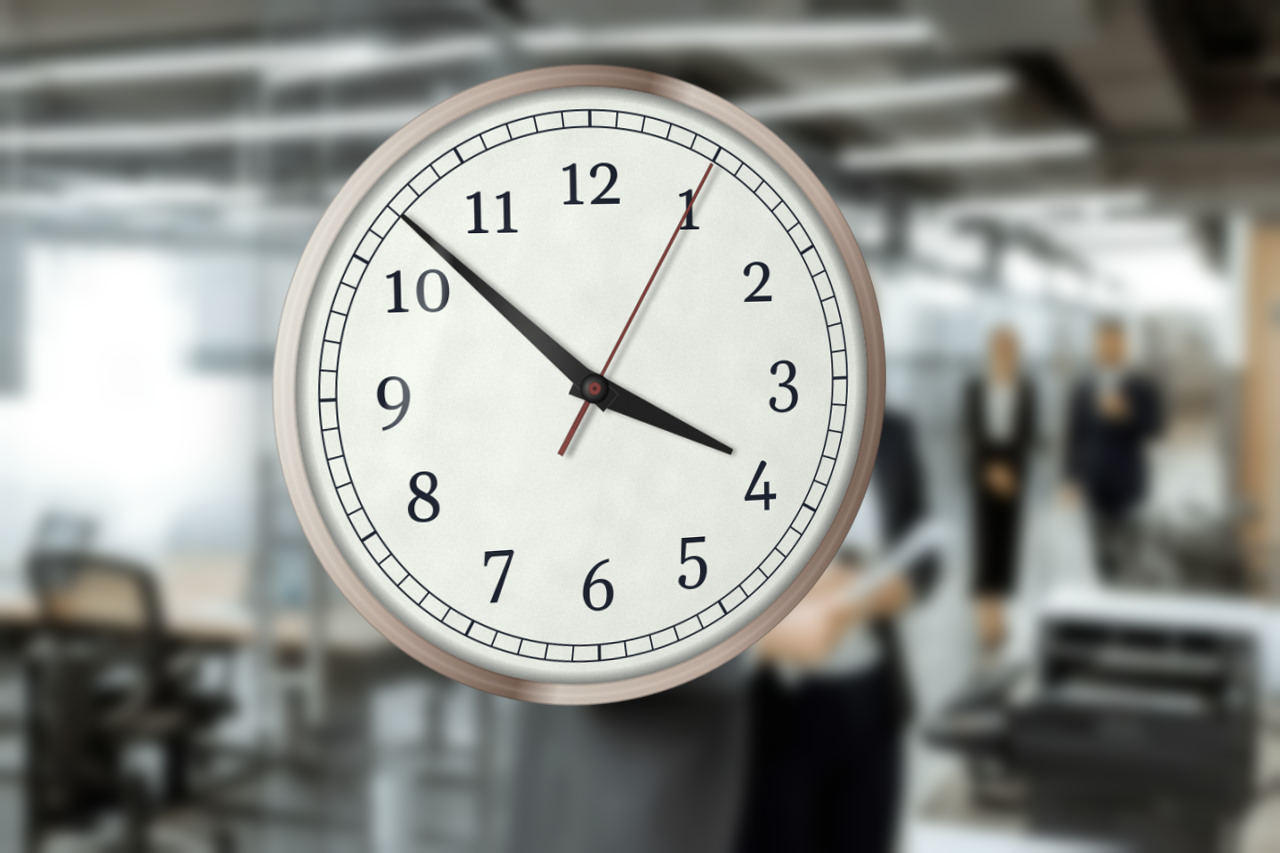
3:52:05
